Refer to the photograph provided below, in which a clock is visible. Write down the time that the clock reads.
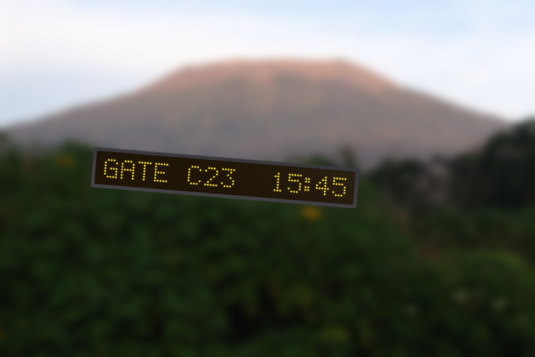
15:45
